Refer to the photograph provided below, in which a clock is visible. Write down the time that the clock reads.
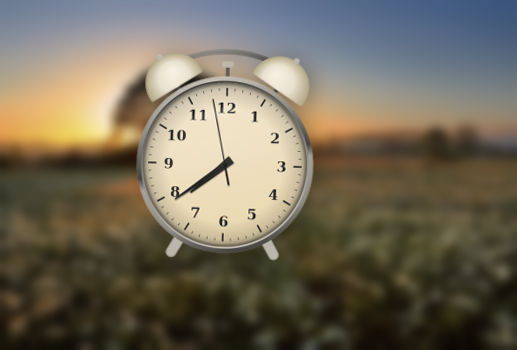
7:38:58
